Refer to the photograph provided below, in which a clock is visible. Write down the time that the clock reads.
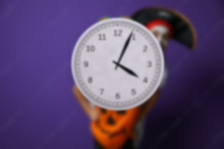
4:04
